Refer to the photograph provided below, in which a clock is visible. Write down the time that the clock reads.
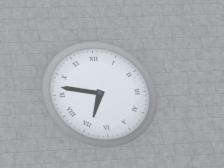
6:47
